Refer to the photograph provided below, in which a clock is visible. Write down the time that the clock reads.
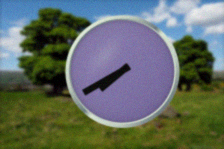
7:40
